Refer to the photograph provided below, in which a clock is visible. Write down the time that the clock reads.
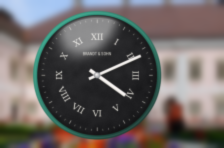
4:11
